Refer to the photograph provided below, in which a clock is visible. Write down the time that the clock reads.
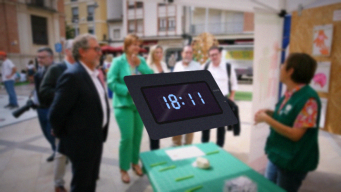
18:11
